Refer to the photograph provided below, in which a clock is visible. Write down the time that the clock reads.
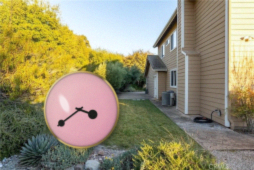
3:39
